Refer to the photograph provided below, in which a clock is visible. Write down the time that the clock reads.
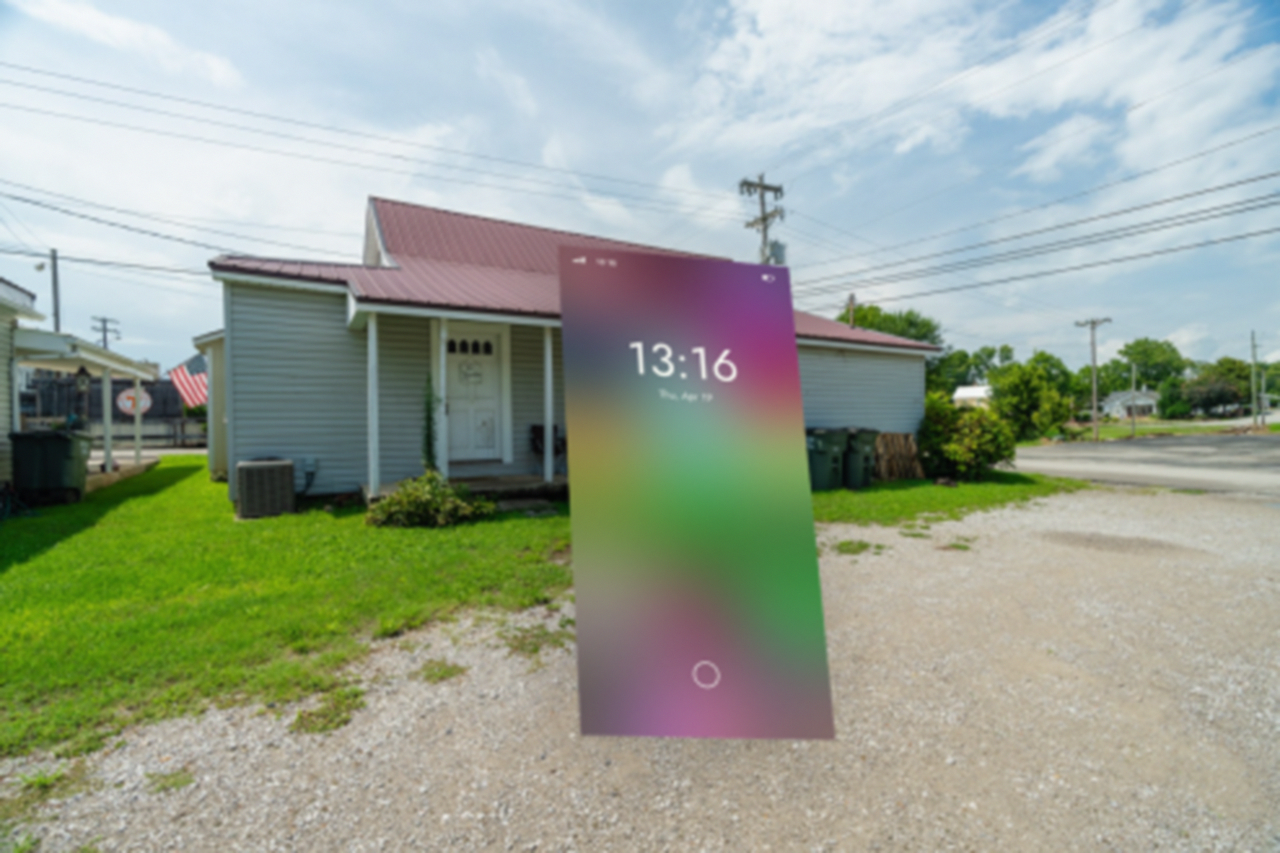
13:16
